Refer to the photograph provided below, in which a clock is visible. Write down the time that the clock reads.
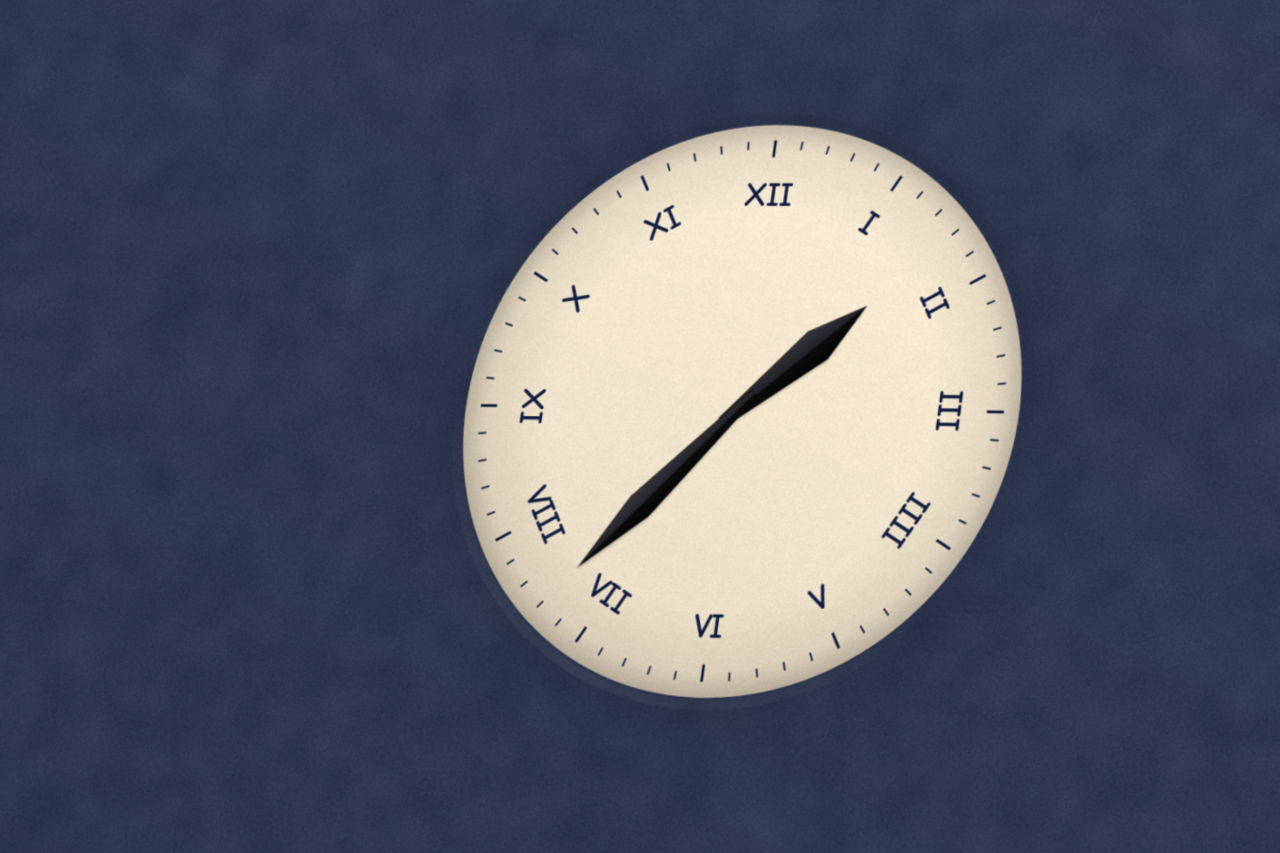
1:37
